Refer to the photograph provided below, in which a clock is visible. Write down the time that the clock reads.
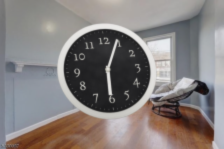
6:04
